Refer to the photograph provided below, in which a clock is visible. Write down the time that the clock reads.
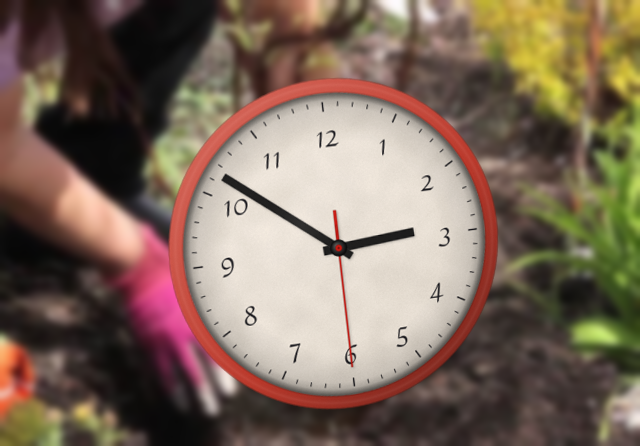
2:51:30
